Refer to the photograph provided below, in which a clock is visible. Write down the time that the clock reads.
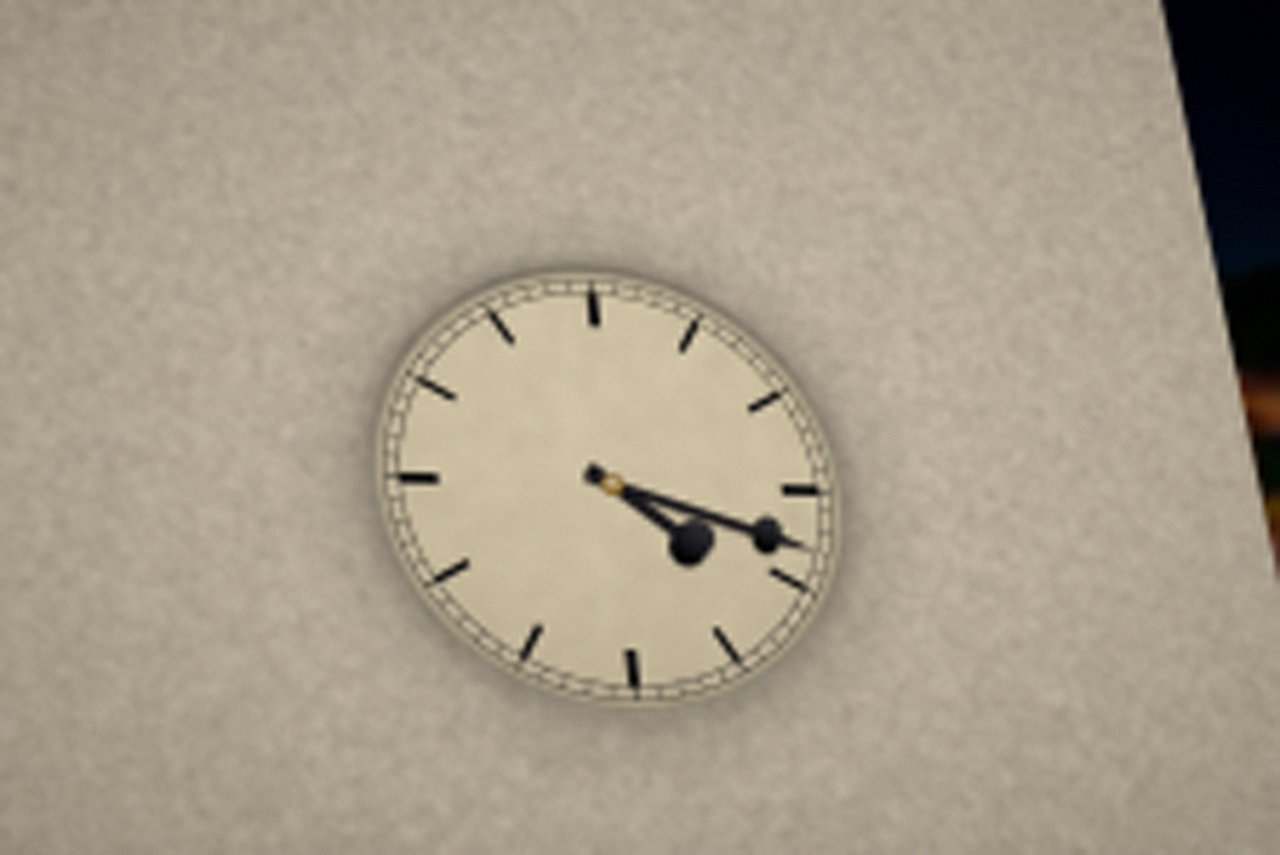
4:18
